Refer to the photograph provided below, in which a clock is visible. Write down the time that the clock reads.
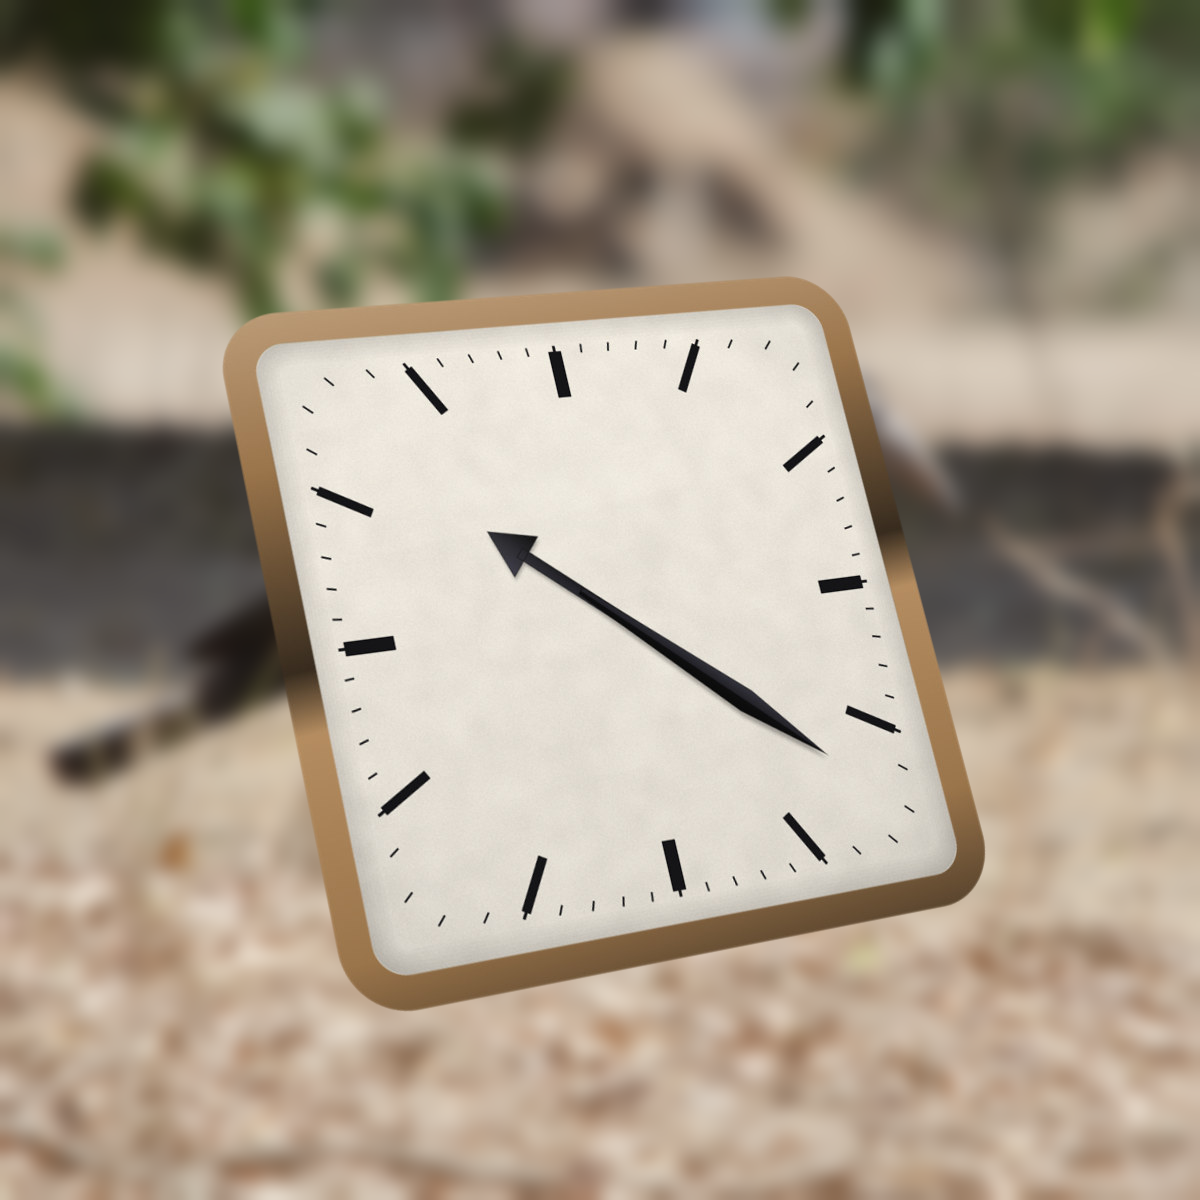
10:22
